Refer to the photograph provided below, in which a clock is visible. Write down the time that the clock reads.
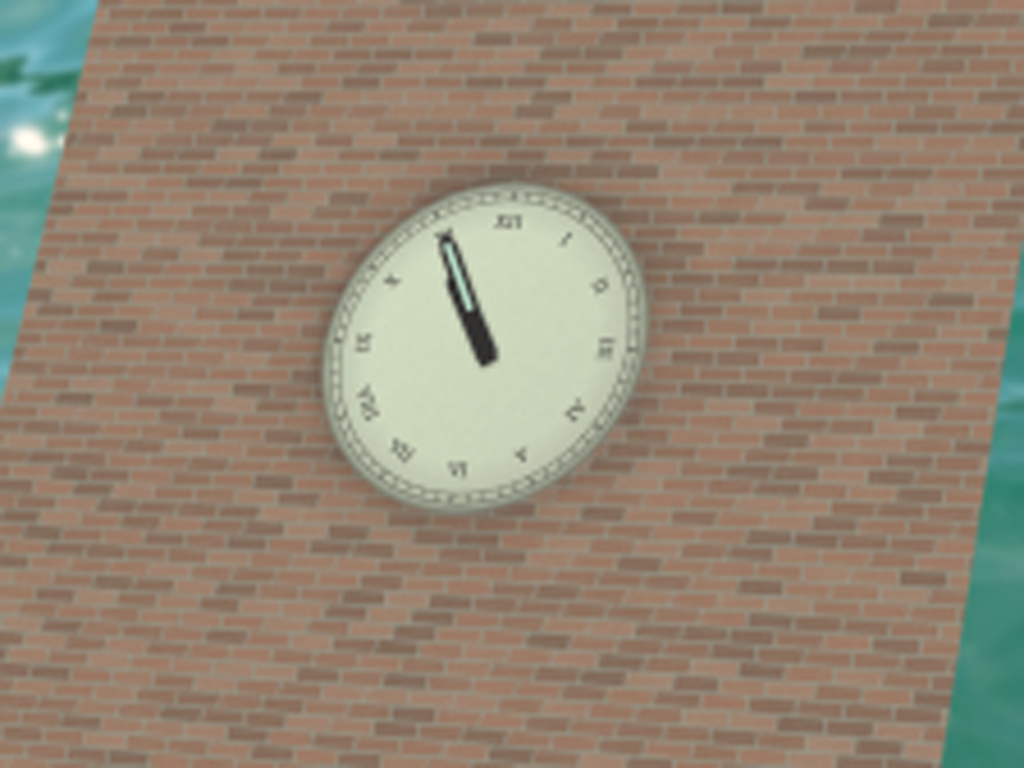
10:55
